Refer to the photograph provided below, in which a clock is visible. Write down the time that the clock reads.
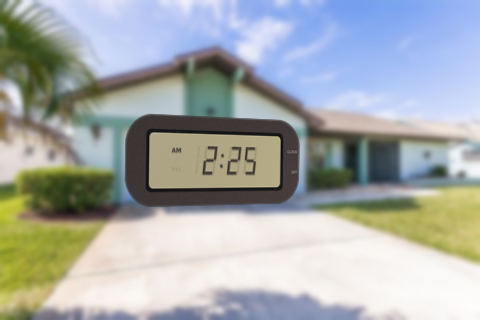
2:25
